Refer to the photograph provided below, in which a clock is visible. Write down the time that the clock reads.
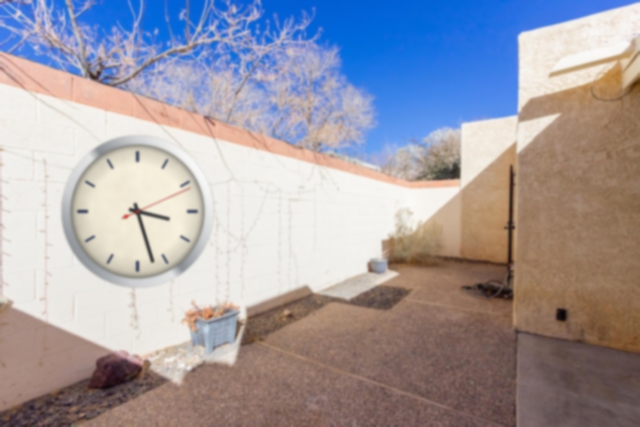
3:27:11
